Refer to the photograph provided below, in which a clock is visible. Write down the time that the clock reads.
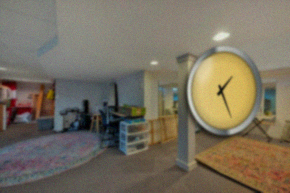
1:26
